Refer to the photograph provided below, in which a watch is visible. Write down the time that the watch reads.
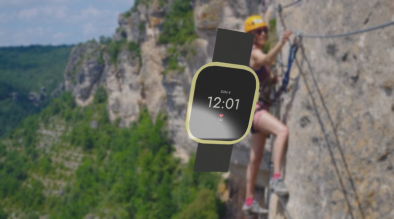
12:01
